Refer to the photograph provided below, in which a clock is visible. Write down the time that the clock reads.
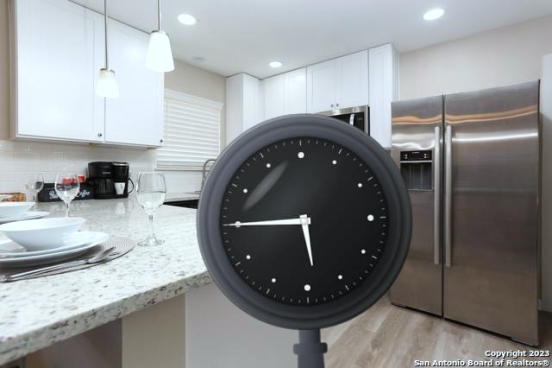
5:45
